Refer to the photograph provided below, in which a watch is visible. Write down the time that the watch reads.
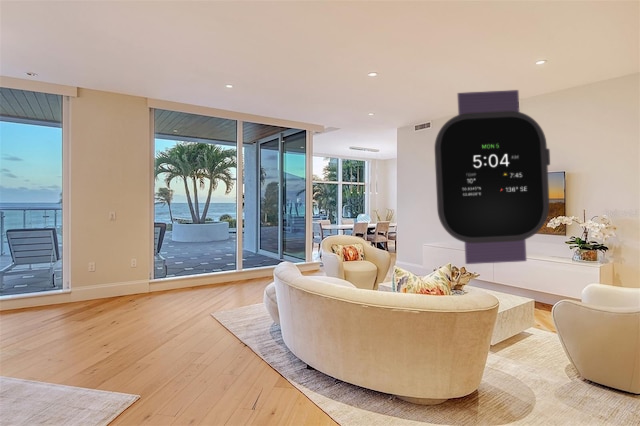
5:04
